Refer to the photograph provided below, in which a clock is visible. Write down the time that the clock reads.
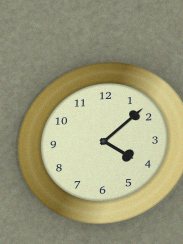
4:08
